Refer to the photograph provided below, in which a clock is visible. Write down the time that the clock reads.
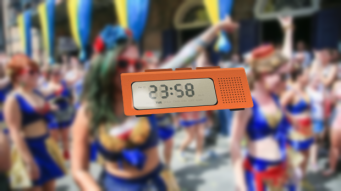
23:58
